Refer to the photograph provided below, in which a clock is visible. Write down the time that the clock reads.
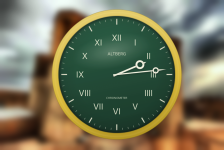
2:14
